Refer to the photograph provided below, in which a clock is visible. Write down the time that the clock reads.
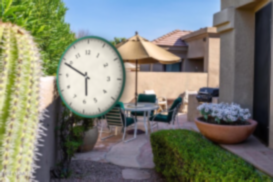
5:49
